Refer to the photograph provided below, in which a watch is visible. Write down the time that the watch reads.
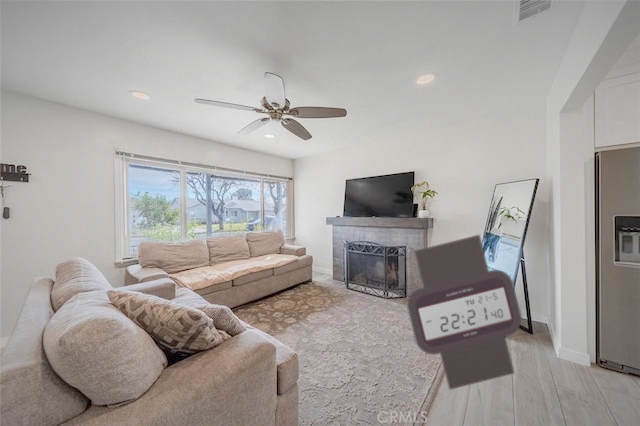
22:21
